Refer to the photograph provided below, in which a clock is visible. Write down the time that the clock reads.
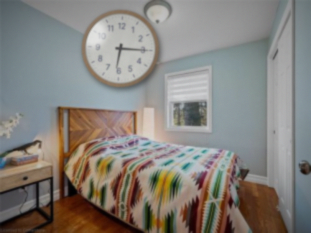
6:15
